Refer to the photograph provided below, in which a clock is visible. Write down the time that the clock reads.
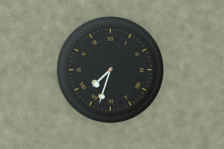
7:33
